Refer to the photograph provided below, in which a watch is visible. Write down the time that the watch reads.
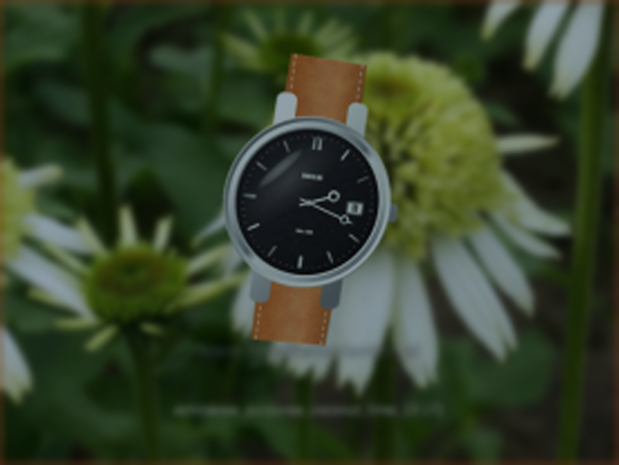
2:18
